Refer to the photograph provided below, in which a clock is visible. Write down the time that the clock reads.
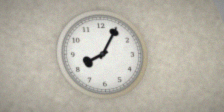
8:05
